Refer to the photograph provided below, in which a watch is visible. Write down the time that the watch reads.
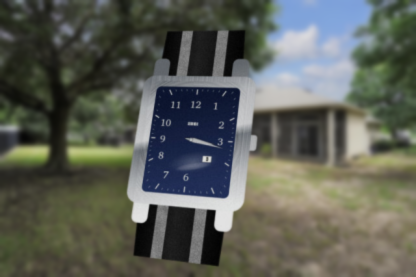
3:17
